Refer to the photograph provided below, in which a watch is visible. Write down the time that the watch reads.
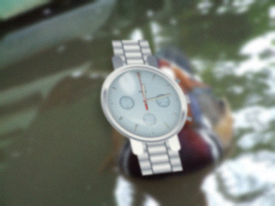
12:13
